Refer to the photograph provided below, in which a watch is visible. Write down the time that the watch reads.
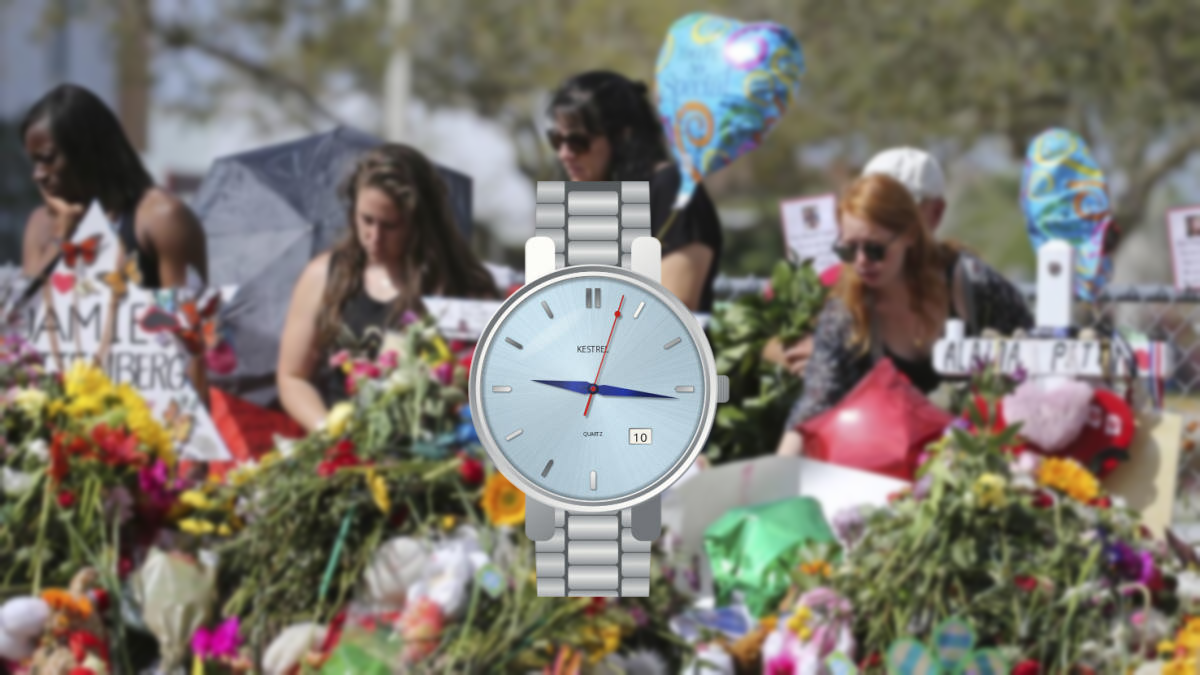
9:16:03
